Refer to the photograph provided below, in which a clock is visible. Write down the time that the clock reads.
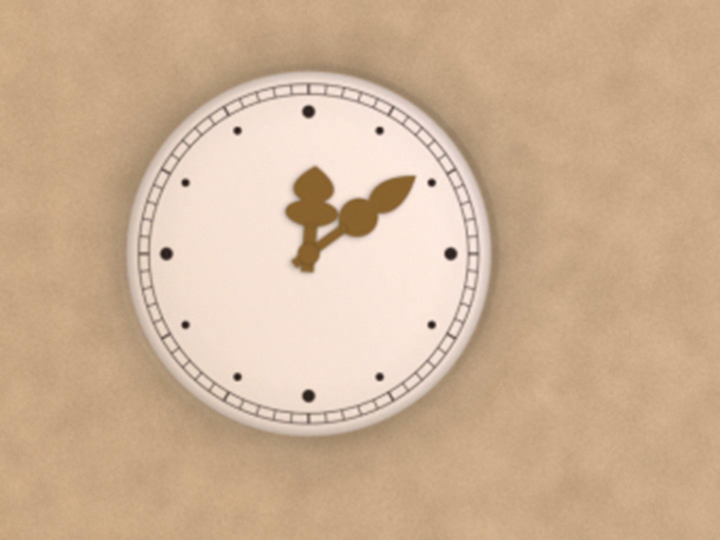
12:09
